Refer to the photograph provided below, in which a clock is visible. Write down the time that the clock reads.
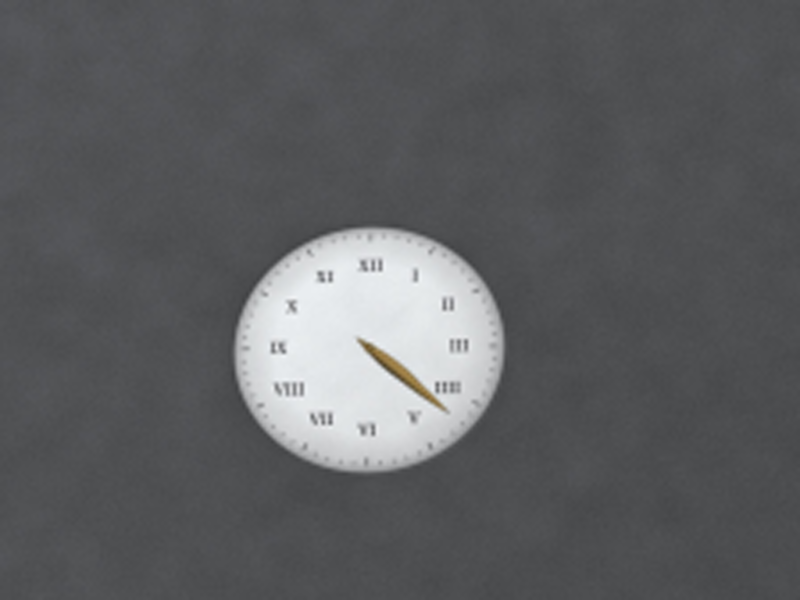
4:22
